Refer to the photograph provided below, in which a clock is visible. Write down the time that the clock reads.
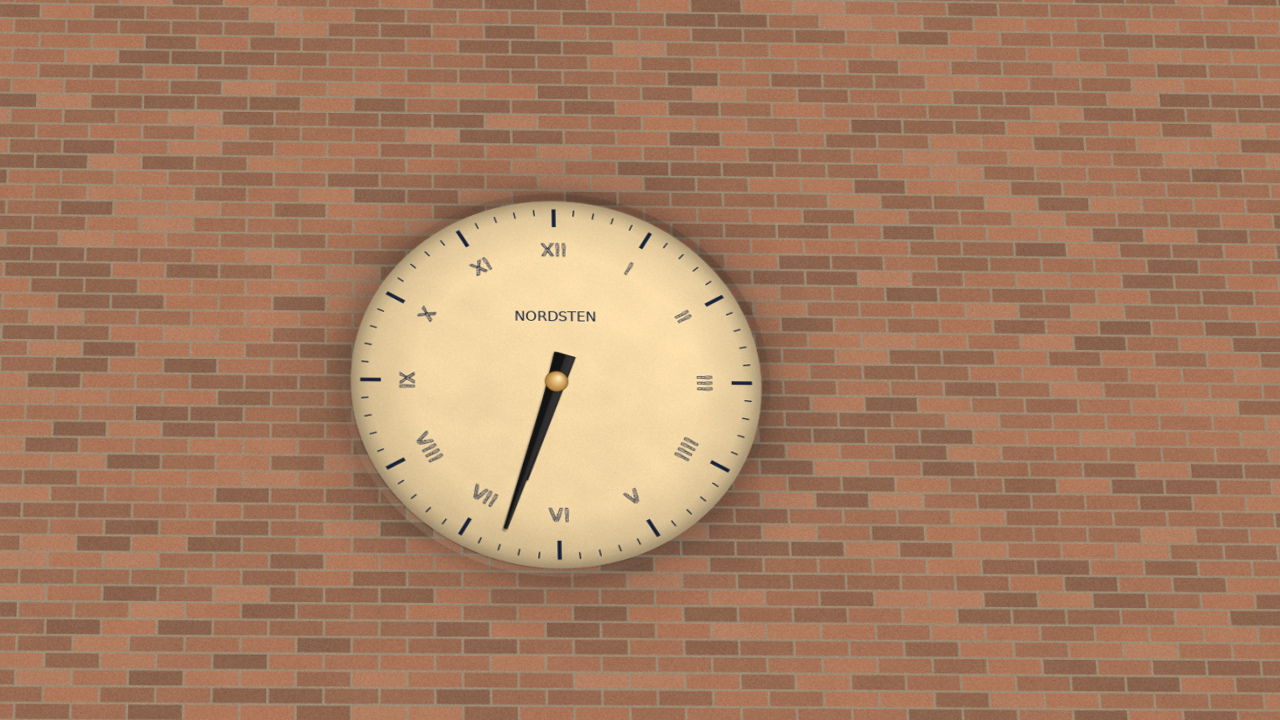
6:33
